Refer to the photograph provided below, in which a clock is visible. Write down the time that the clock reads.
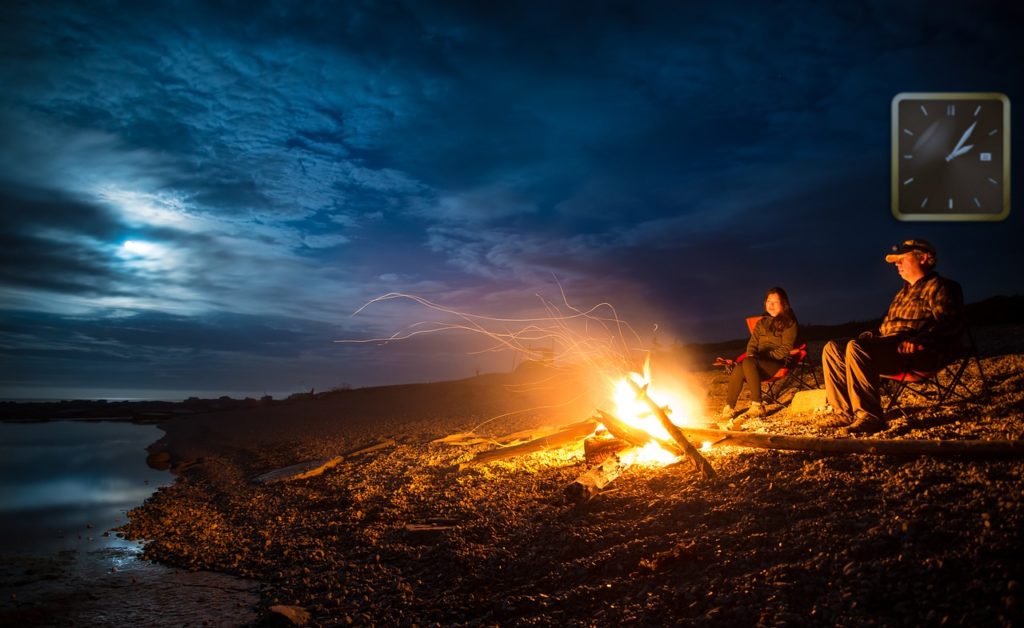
2:06
